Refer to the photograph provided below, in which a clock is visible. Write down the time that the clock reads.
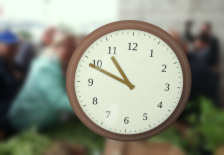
10:49
